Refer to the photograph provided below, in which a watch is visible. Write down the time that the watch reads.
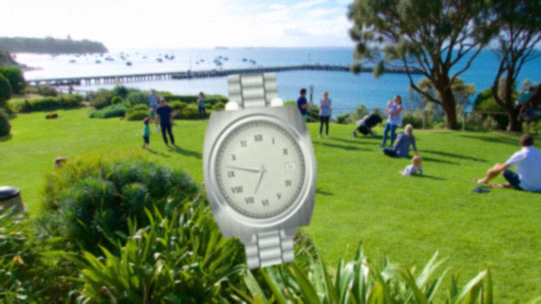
6:47
